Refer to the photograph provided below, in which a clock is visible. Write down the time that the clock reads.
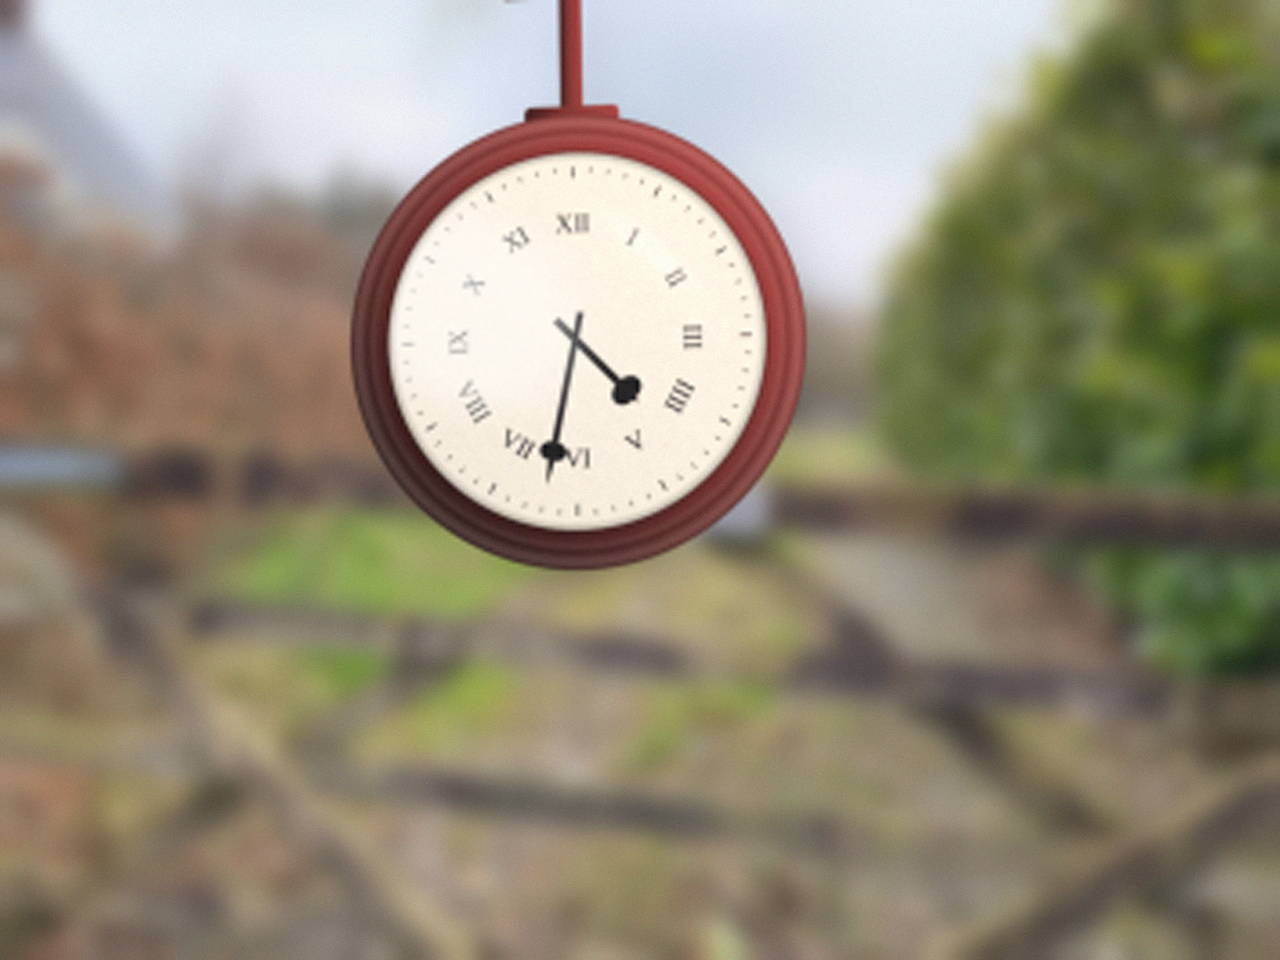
4:32
